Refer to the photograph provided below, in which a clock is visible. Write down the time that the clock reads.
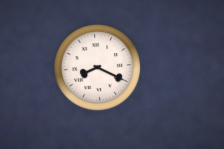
8:20
